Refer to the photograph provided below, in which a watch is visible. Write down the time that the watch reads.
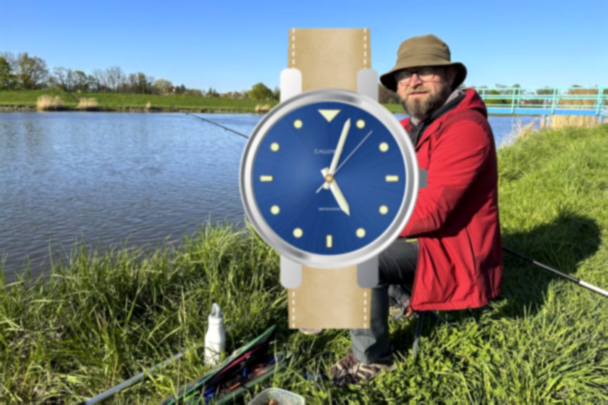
5:03:07
